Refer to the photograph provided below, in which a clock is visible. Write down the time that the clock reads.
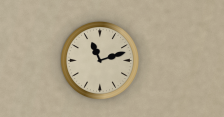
11:12
